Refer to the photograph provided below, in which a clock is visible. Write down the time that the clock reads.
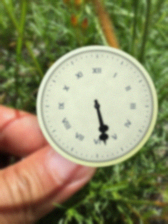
5:28
